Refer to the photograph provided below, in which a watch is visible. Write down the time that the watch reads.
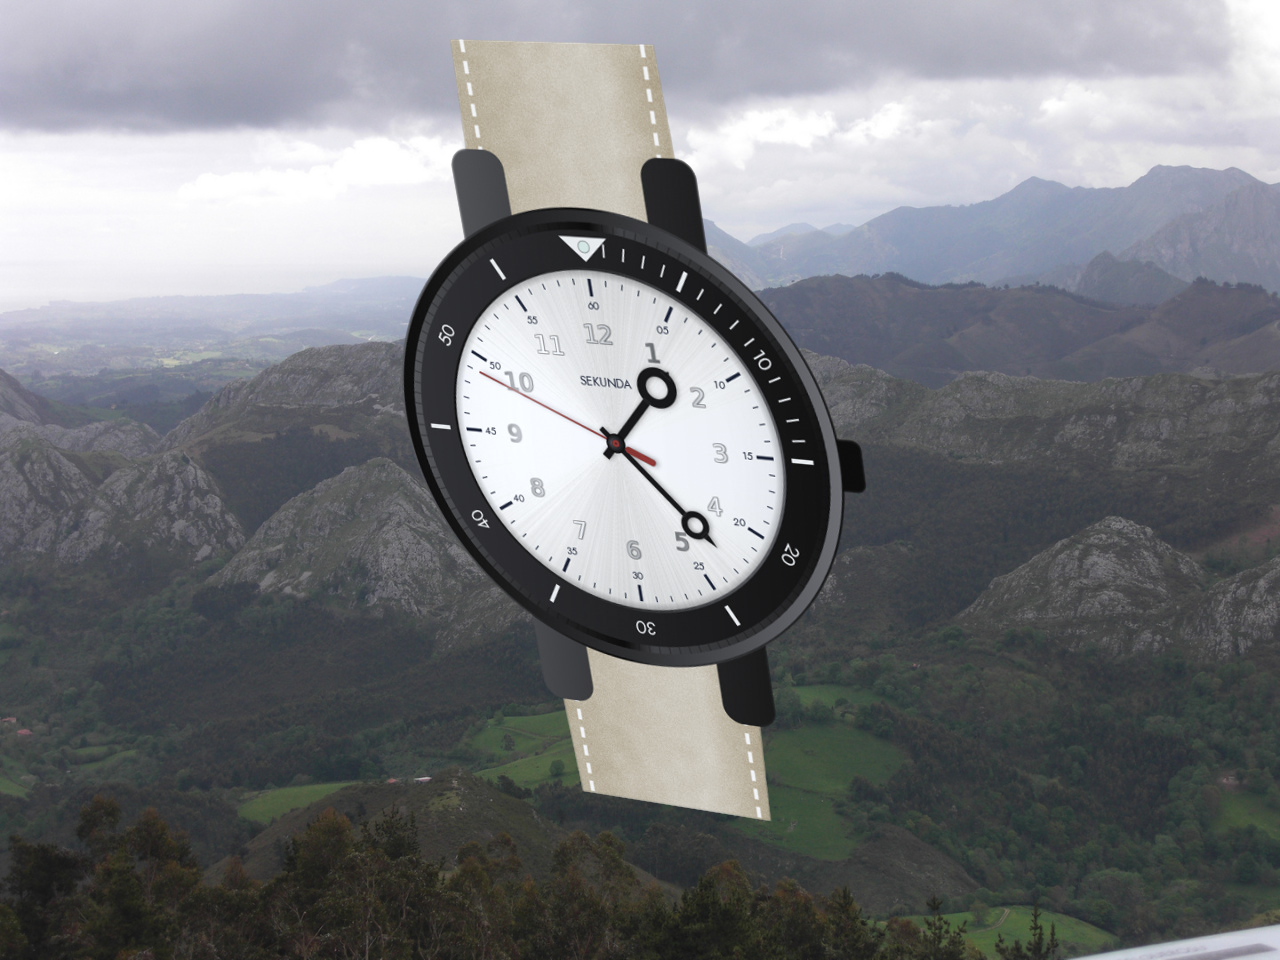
1:22:49
